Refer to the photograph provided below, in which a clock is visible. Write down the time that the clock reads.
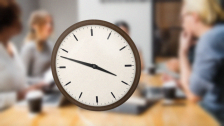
3:48
